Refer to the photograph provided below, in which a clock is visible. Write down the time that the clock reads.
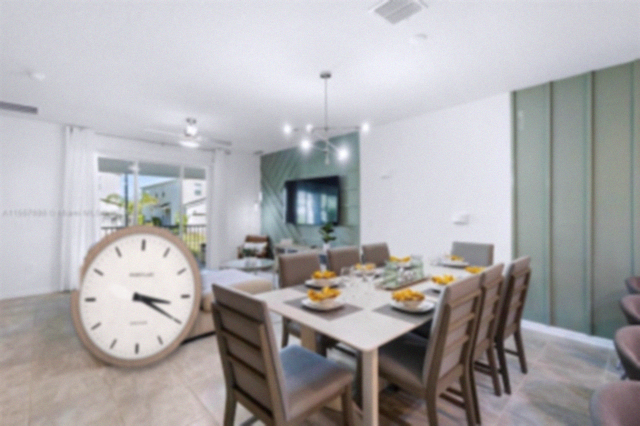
3:20
